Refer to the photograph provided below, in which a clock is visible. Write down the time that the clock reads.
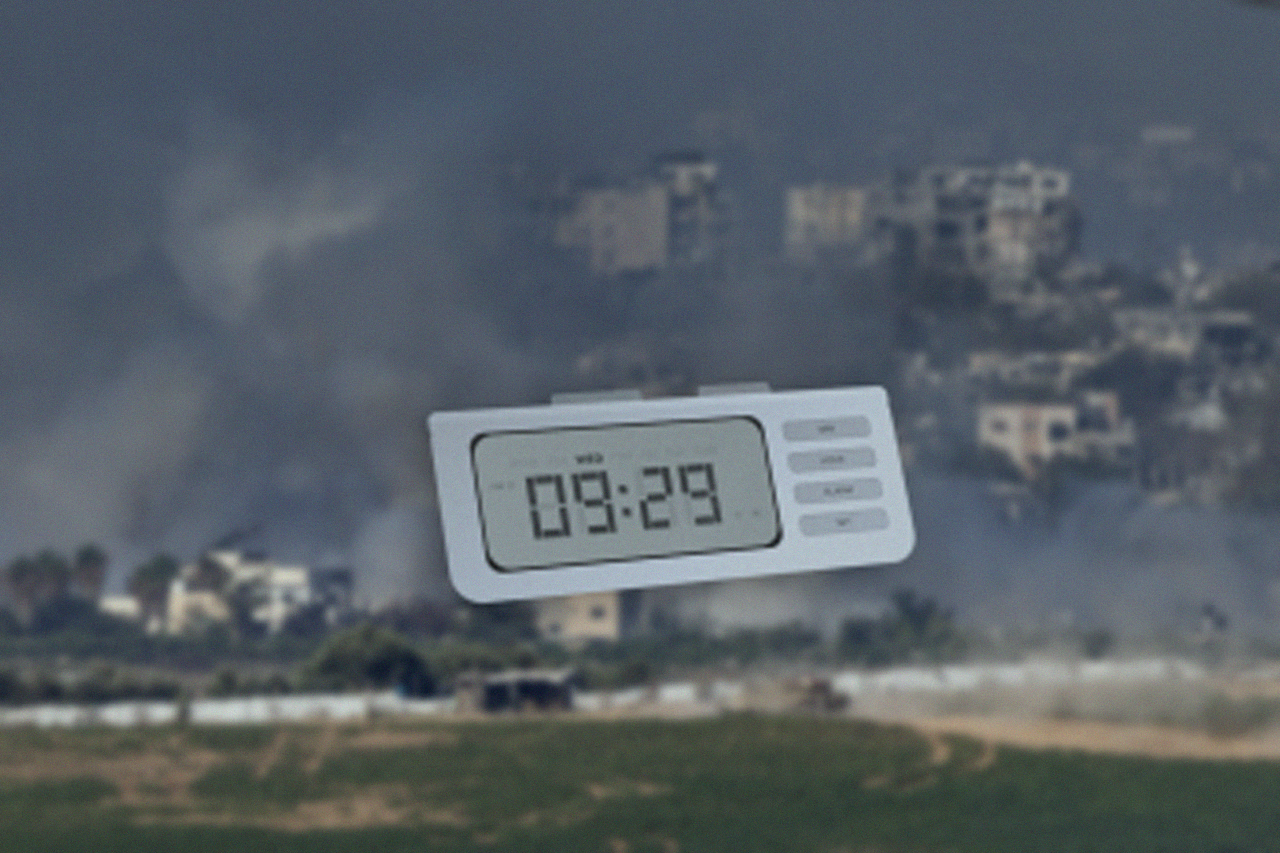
9:29
